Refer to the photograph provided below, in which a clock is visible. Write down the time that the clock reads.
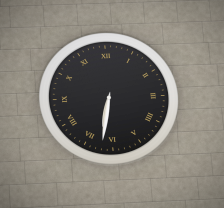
6:32
